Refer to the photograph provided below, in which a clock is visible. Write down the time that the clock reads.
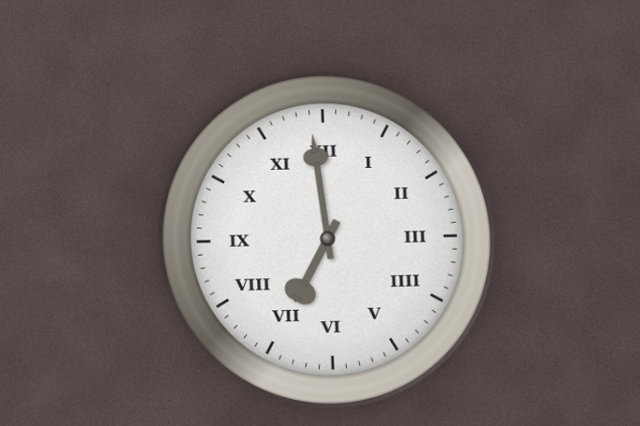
6:59
